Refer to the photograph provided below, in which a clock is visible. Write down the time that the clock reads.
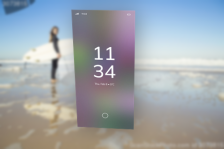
11:34
